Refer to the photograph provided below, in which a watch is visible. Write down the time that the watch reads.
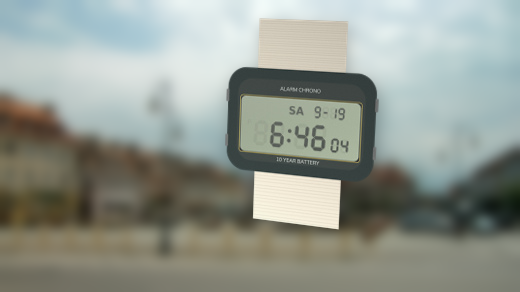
6:46:04
